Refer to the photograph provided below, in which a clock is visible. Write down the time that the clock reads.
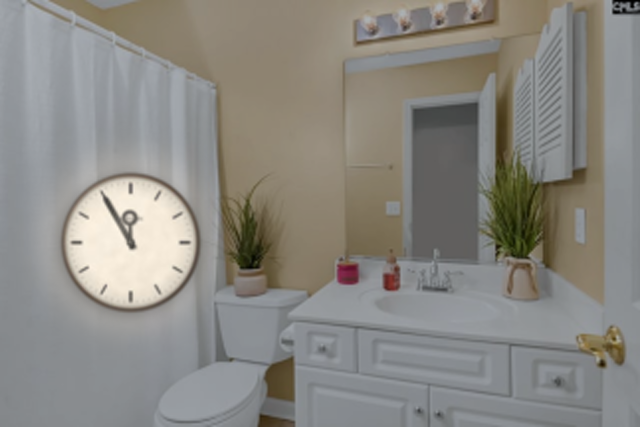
11:55
